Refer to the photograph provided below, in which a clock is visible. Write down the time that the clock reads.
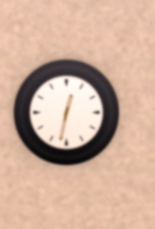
12:32
